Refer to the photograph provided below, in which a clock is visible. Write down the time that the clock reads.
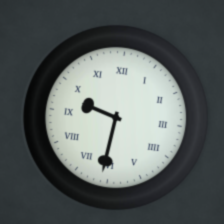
9:31
